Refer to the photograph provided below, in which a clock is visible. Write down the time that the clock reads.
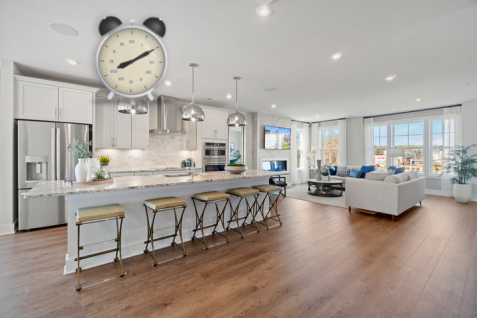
8:10
